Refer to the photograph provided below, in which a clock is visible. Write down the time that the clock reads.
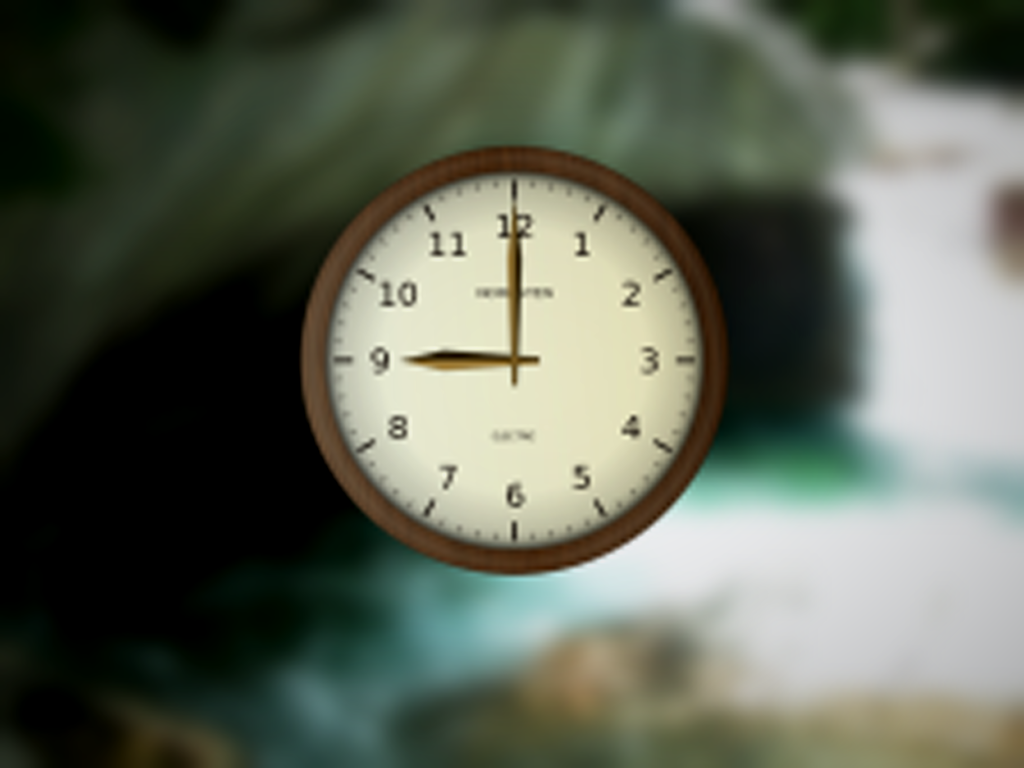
9:00
